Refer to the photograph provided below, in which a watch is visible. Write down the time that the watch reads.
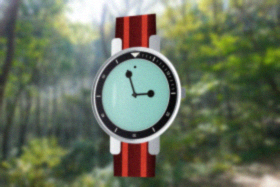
2:57
